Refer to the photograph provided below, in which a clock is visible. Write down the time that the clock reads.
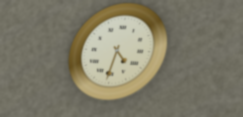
4:31
